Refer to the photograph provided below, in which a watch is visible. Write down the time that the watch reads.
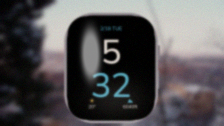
5:32
